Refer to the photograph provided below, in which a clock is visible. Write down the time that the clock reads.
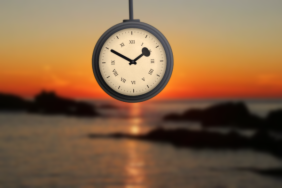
1:50
